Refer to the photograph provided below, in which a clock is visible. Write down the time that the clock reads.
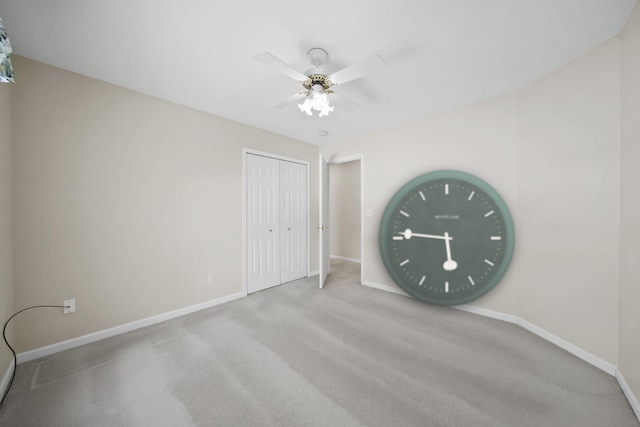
5:46
